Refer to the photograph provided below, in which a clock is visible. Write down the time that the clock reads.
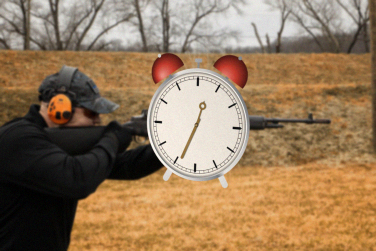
12:34
